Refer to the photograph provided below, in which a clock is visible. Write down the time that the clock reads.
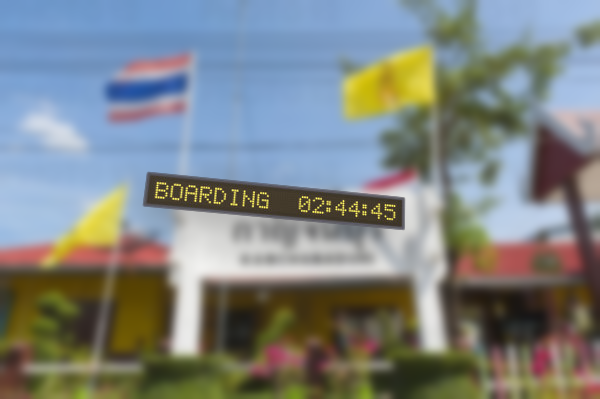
2:44:45
